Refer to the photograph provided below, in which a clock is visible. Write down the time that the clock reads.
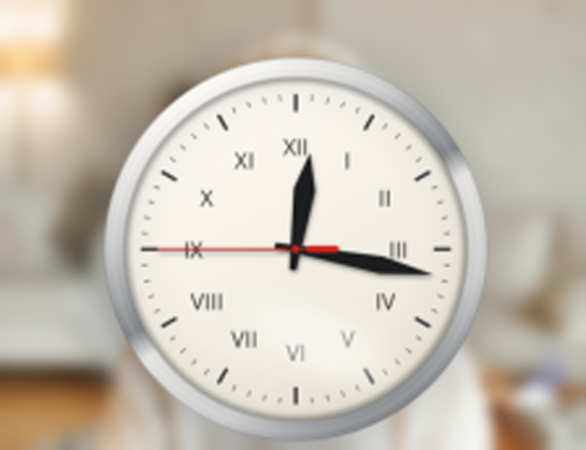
12:16:45
